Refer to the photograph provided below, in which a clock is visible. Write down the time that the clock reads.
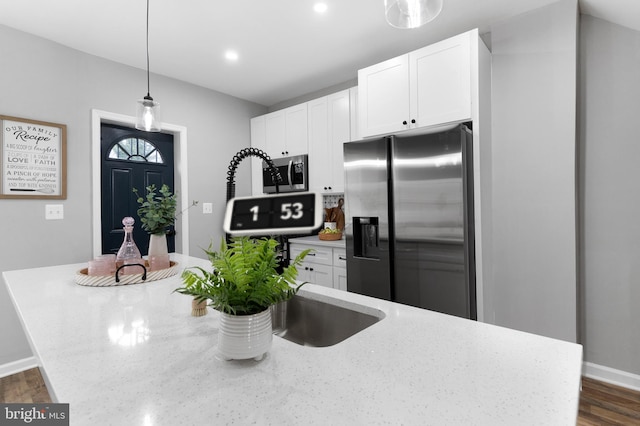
1:53
